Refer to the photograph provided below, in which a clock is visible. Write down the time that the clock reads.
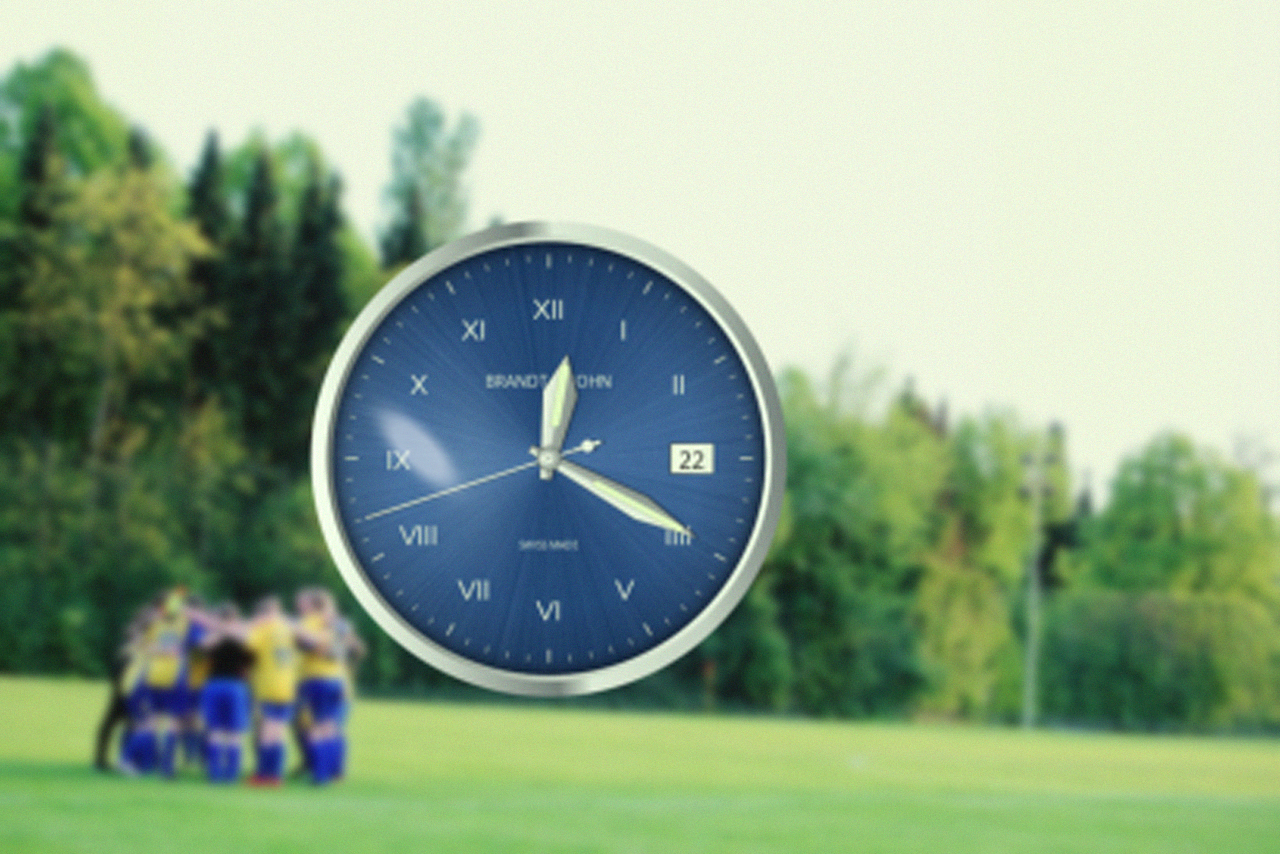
12:19:42
